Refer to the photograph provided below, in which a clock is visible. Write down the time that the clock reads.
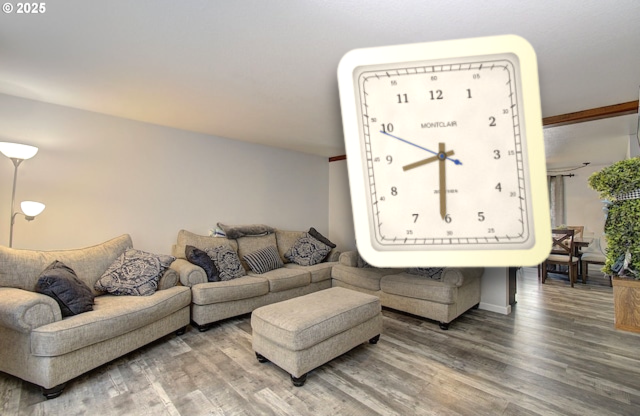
8:30:49
